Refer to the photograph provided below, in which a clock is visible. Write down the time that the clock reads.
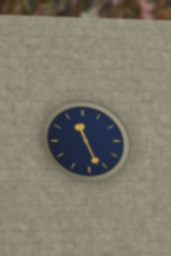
11:27
